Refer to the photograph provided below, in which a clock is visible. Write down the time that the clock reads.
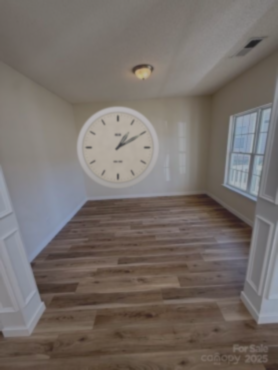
1:10
